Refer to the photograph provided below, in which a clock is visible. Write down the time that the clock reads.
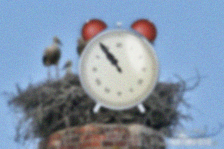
10:54
